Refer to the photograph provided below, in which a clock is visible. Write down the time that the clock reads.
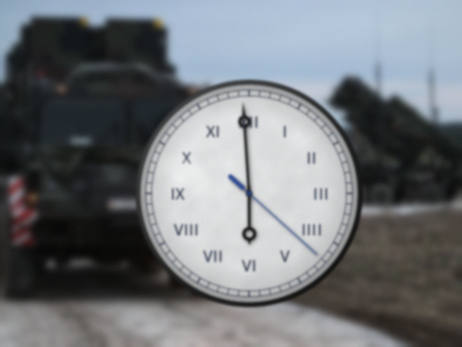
5:59:22
